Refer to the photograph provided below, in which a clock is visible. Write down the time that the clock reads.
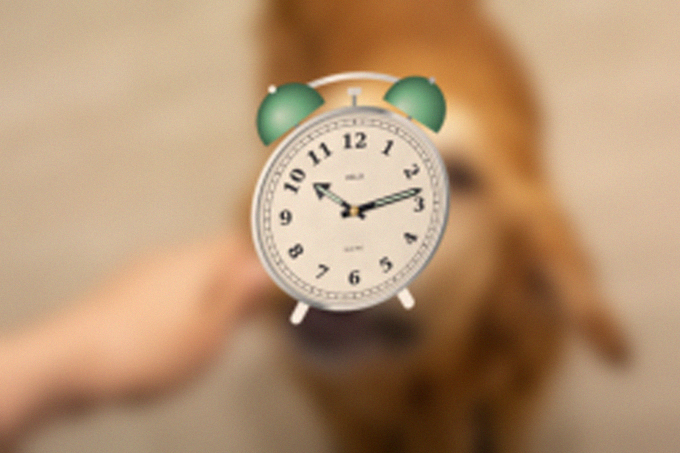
10:13
